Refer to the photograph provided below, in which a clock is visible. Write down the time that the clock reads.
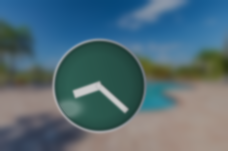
8:22
